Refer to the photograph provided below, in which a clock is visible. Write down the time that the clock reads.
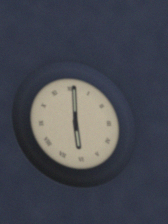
6:01
